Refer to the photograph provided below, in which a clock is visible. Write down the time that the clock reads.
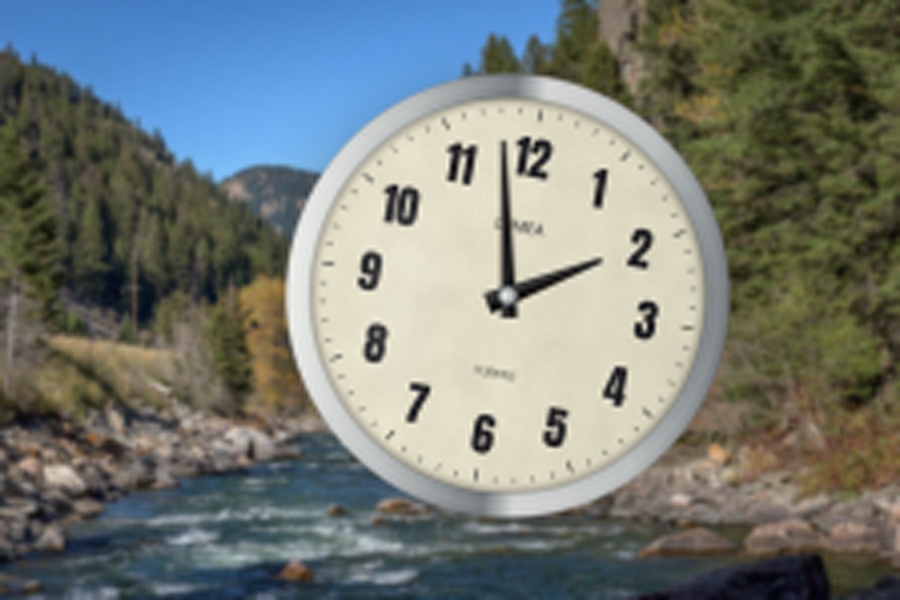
1:58
